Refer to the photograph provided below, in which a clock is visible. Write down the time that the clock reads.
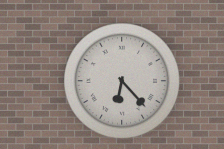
6:23
